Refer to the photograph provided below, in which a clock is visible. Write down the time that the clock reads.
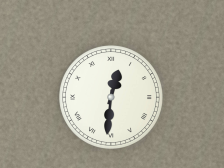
12:31
